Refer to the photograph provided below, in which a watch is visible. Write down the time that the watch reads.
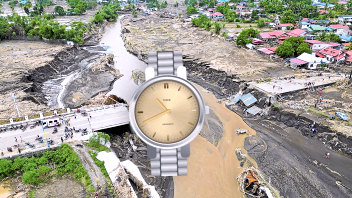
10:41
